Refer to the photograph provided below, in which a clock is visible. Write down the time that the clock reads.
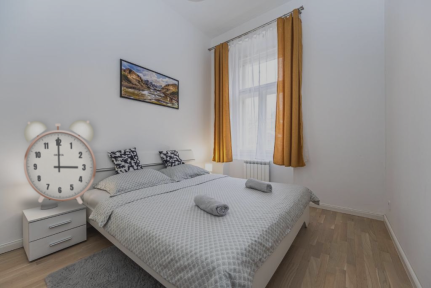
3:00
